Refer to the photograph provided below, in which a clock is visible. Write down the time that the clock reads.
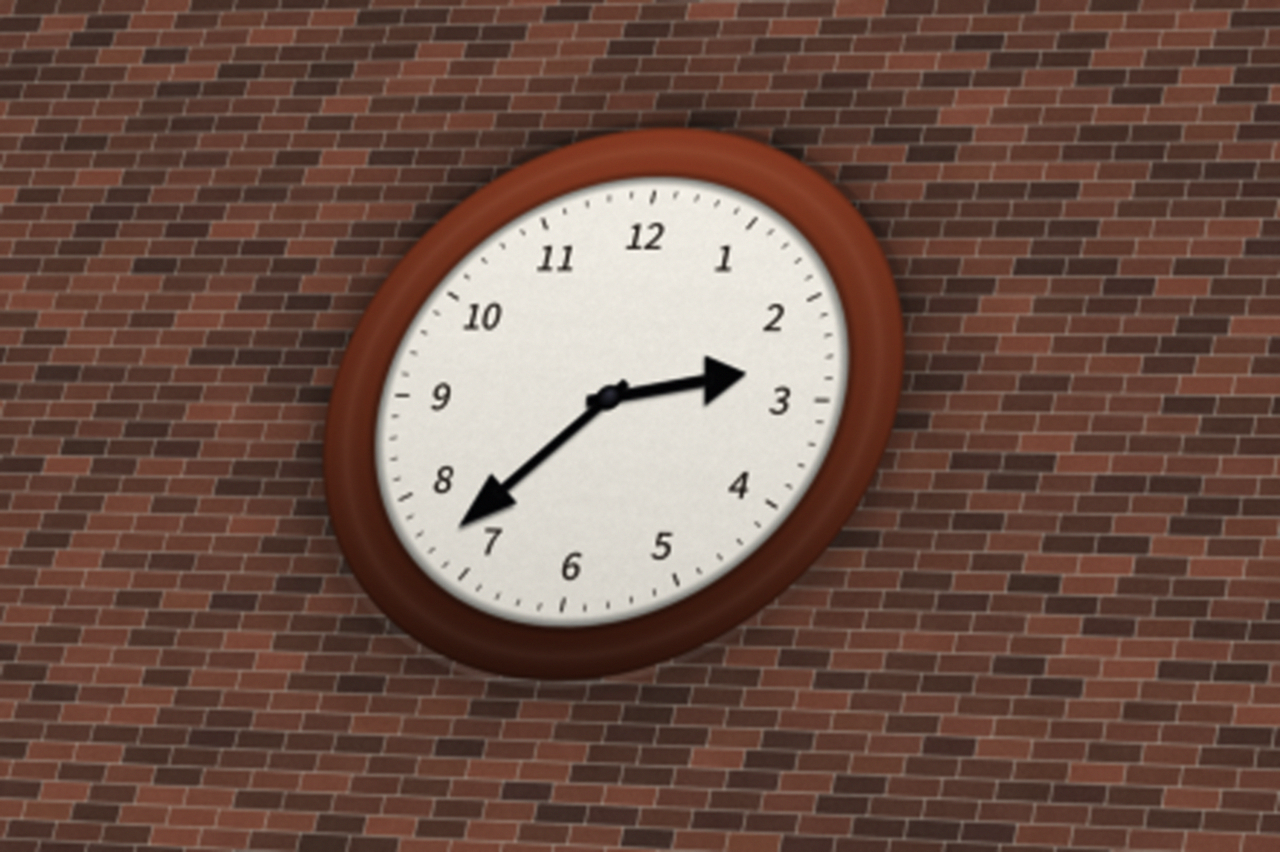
2:37
